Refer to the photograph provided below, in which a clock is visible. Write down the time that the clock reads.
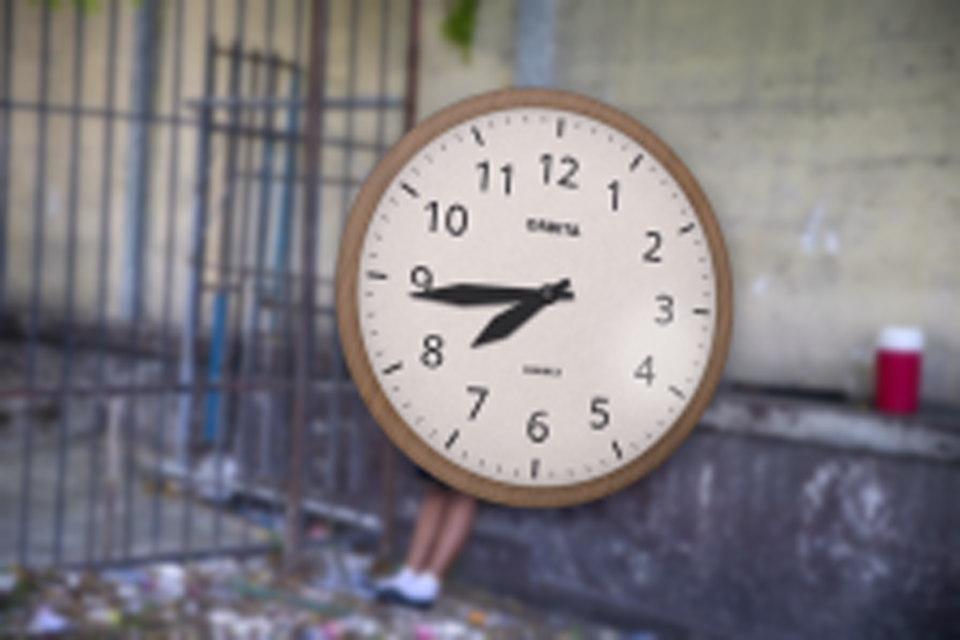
7:44
